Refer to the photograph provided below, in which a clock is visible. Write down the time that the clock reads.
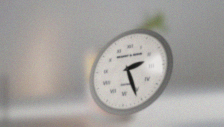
2:26
